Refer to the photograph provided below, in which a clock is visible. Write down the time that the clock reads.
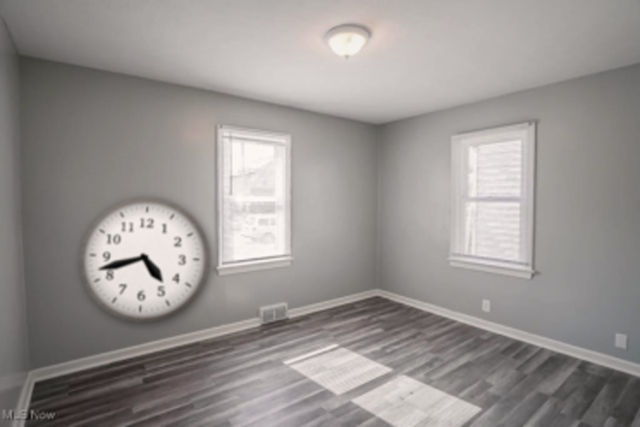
4:42
